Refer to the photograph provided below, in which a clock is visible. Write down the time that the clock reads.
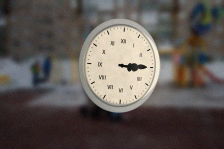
3:15
